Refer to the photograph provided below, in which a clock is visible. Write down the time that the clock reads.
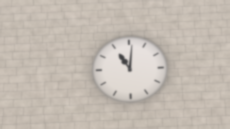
11:01
